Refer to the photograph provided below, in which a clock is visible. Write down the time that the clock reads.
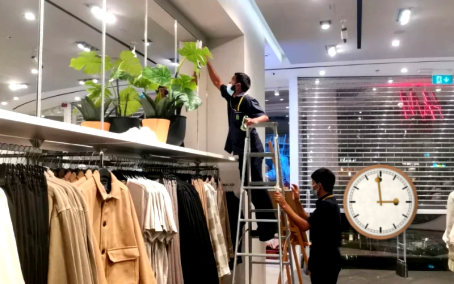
2:59
